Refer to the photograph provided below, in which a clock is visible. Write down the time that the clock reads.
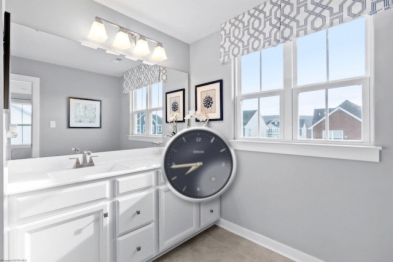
7:44
